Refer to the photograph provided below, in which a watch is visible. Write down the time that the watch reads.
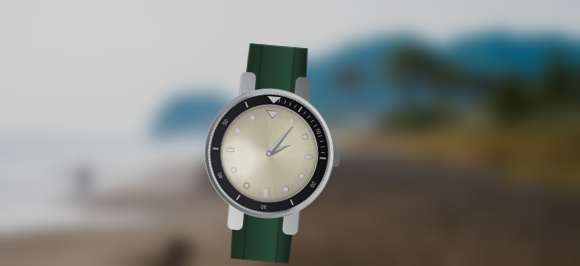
2:06
